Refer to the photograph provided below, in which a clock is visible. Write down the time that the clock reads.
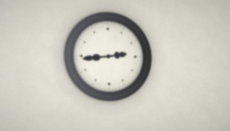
2:44
